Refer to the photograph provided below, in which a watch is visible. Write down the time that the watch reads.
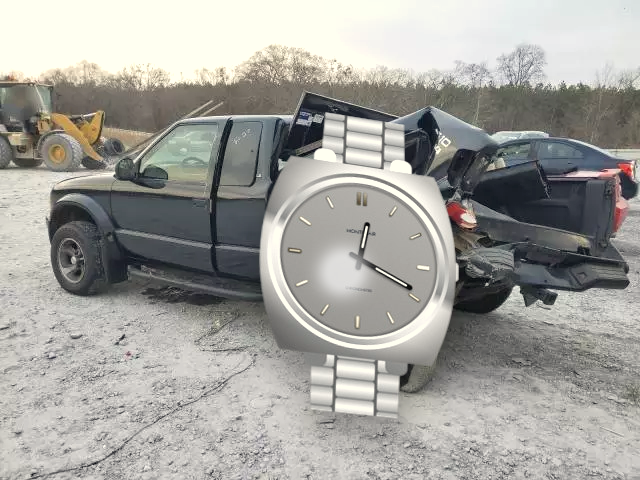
12:19
